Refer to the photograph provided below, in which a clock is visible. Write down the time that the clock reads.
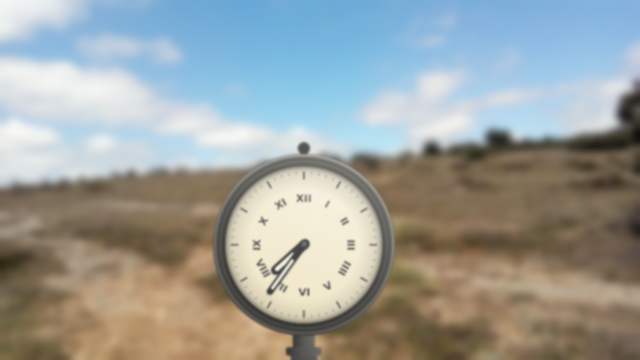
7:36
